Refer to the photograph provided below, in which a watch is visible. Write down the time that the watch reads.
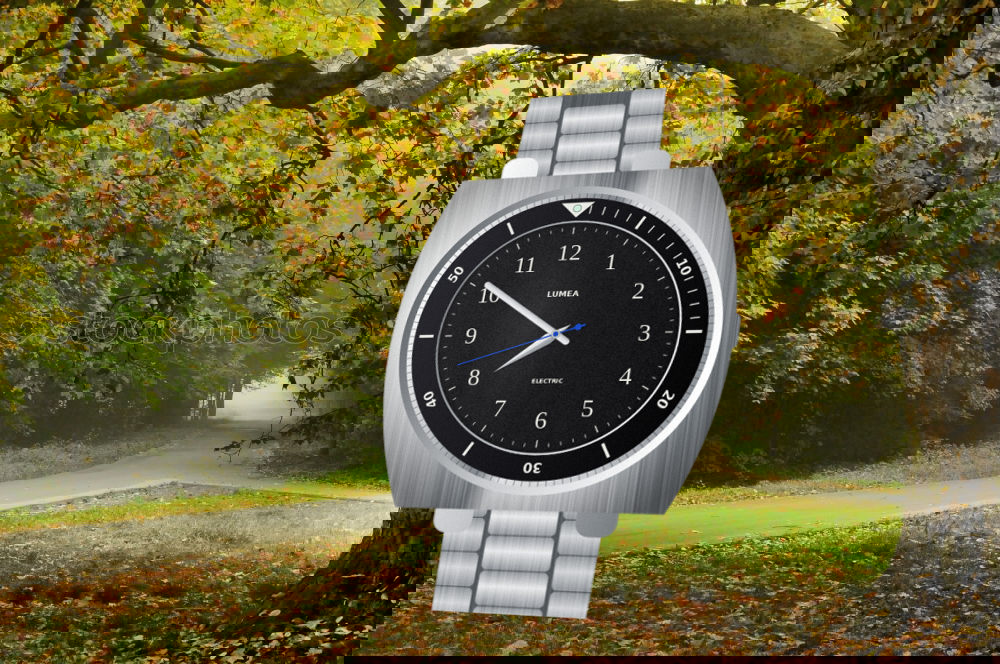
7:50:42
